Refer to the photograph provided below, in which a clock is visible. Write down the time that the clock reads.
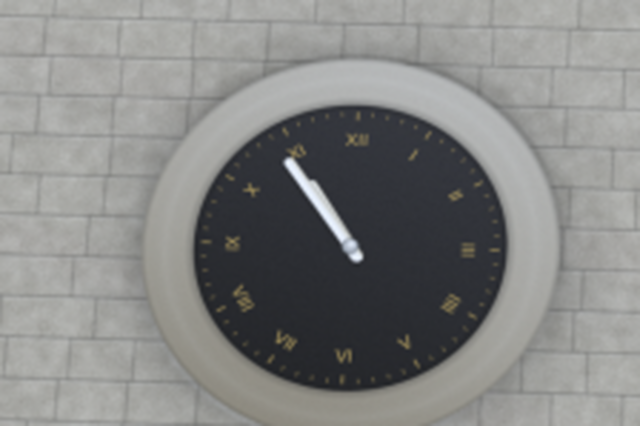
10:54
